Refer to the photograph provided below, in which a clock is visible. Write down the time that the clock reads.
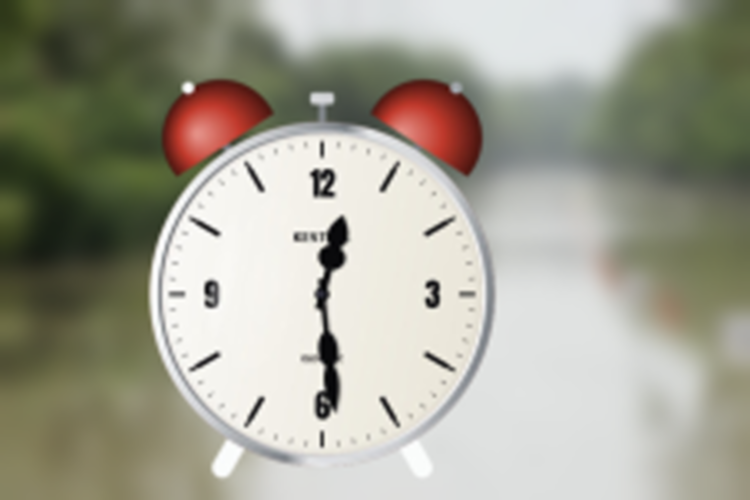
12:29
